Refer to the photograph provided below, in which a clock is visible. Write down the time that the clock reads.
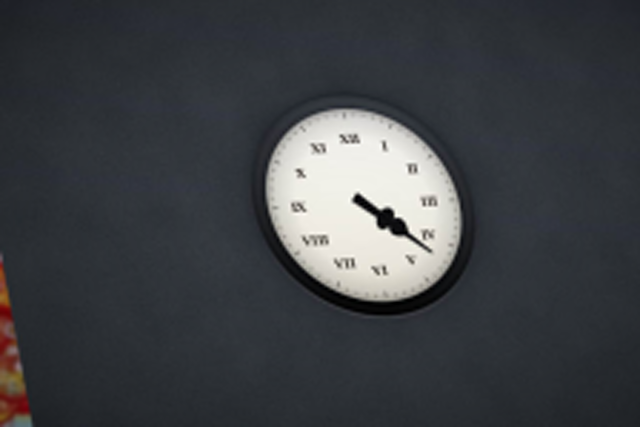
4:22
